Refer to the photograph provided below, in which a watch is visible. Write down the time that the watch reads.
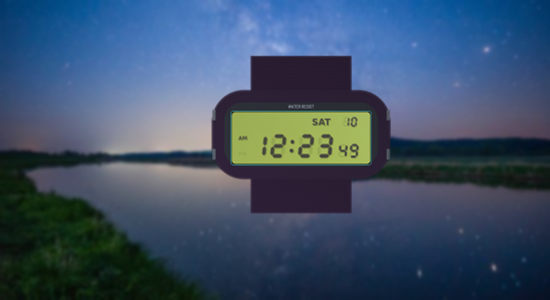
12:23:49
